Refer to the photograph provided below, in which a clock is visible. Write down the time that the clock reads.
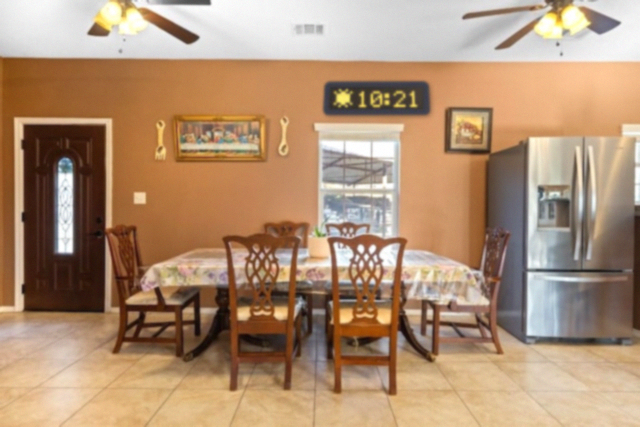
10:21
